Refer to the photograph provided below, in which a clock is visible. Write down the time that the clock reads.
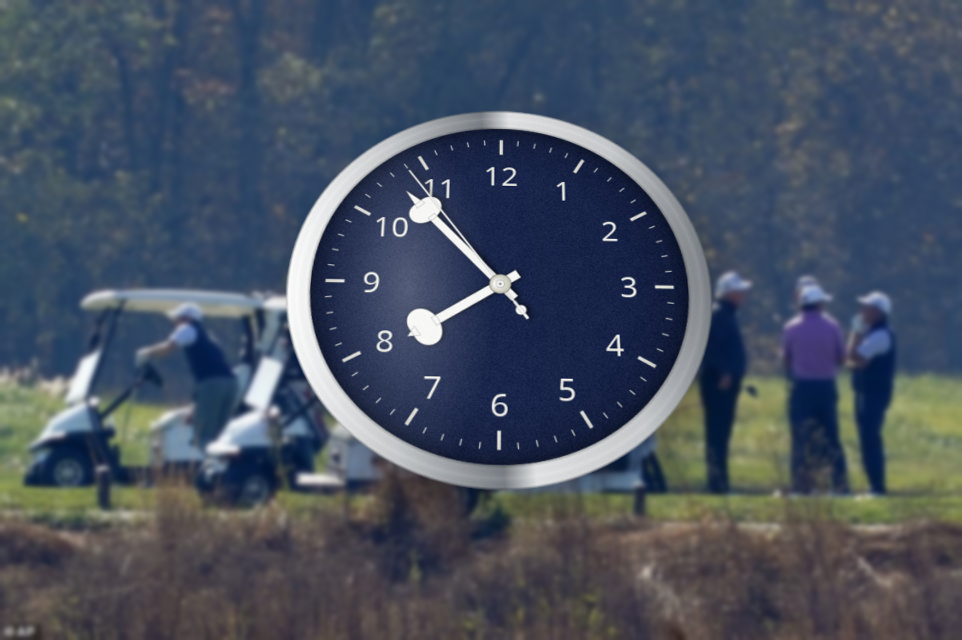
7:52:54
